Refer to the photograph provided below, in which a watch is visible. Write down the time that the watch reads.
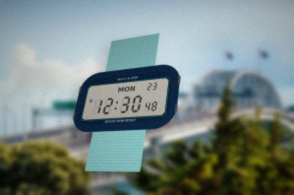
12:30:48
